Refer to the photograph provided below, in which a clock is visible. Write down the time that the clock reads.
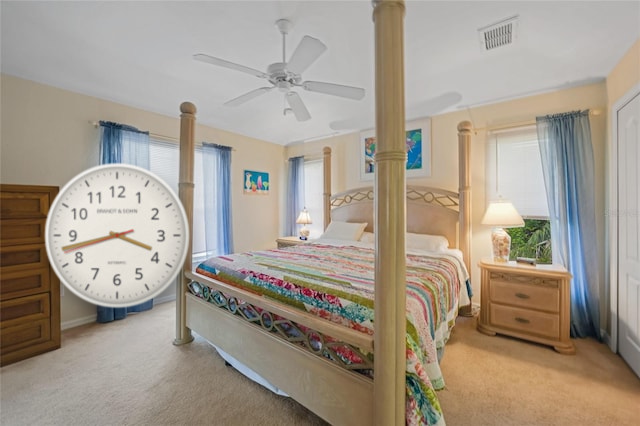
3:42:42
